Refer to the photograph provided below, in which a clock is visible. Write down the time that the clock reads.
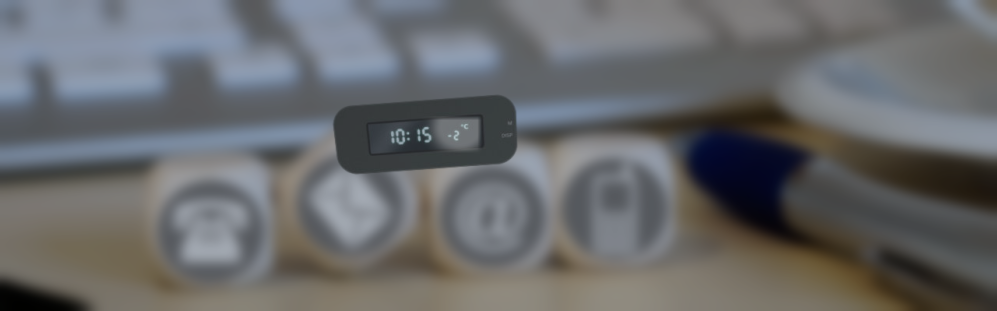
10:15
